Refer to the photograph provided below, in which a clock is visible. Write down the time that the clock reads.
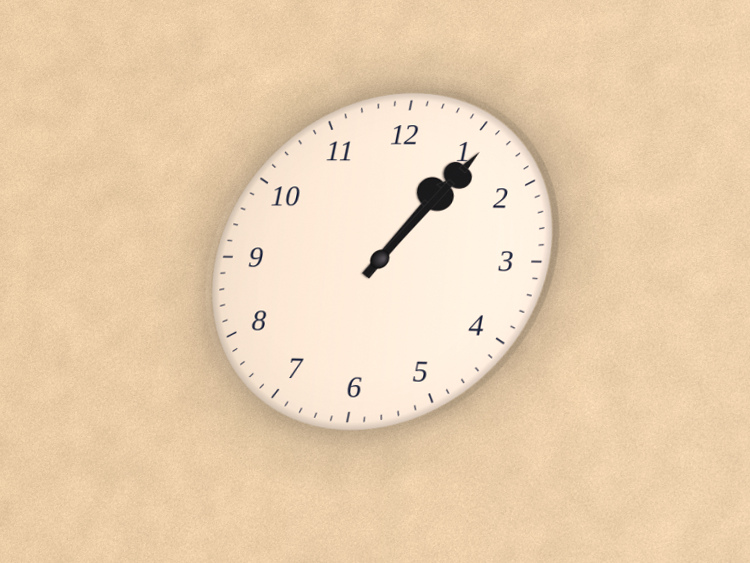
1:06
